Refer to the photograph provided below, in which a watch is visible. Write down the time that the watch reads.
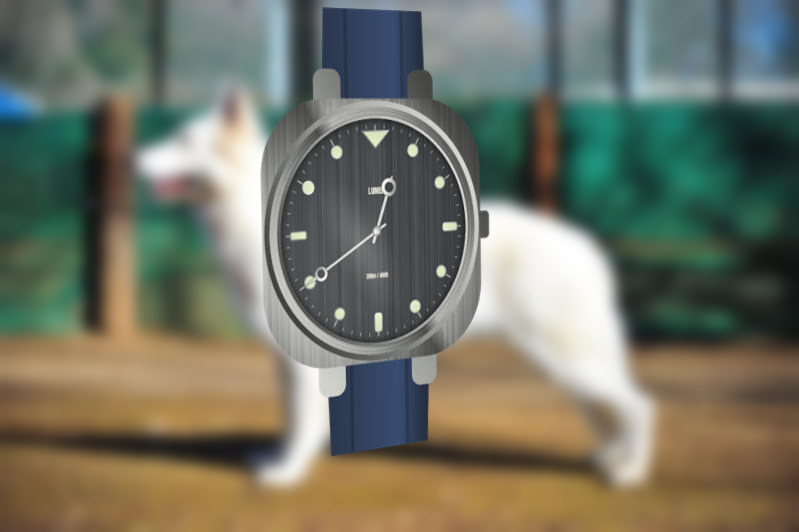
12:40
